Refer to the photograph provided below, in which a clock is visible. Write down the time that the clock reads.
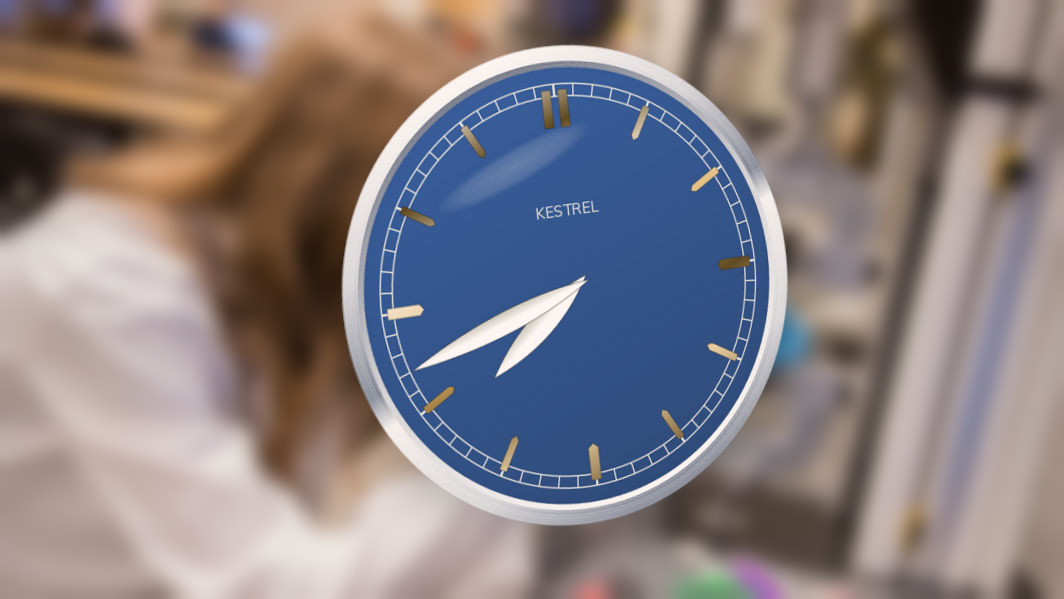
7:42
